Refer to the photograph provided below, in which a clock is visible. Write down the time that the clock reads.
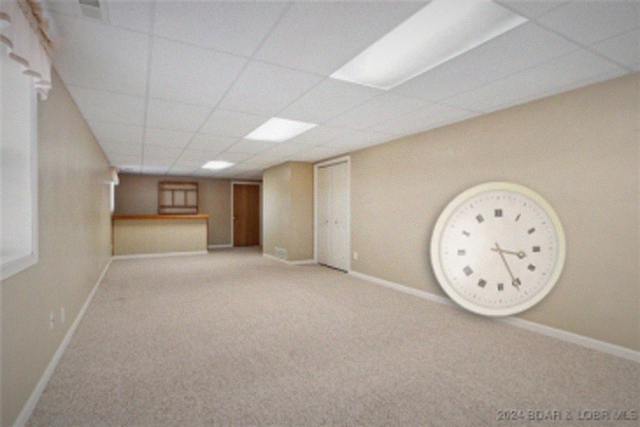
3:26
